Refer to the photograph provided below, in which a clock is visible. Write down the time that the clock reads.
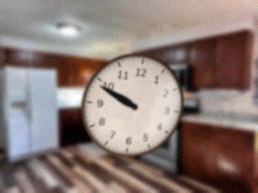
9:49
